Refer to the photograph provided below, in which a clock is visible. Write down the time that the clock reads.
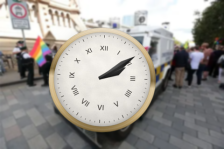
2:09
